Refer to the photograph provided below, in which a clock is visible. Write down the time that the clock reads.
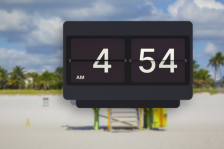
4:54
